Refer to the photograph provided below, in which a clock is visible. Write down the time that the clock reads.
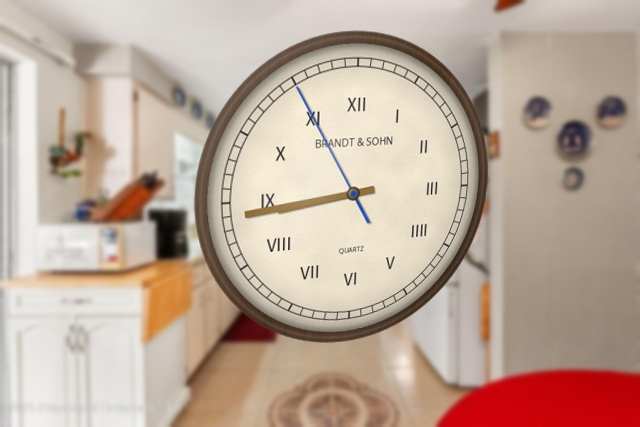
8:43:55
